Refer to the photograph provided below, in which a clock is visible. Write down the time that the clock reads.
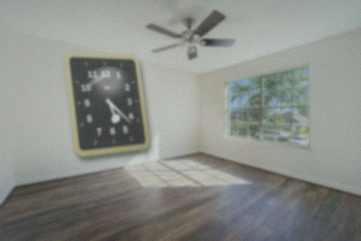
5:22
